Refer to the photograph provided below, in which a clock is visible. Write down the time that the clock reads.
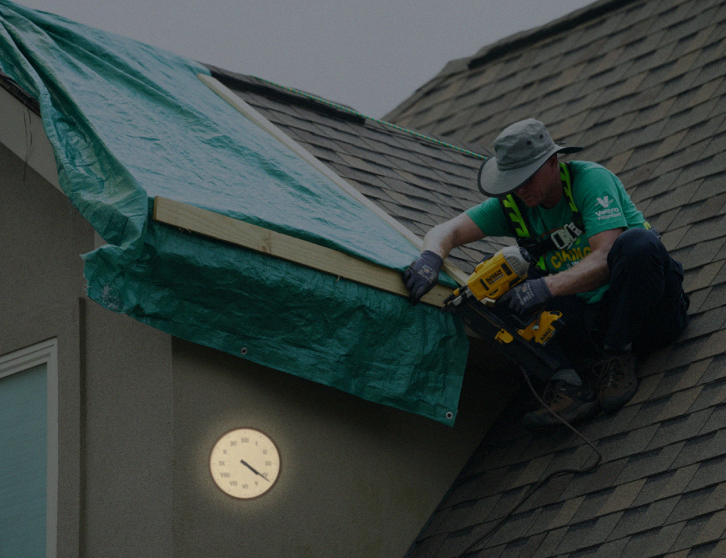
4:21
